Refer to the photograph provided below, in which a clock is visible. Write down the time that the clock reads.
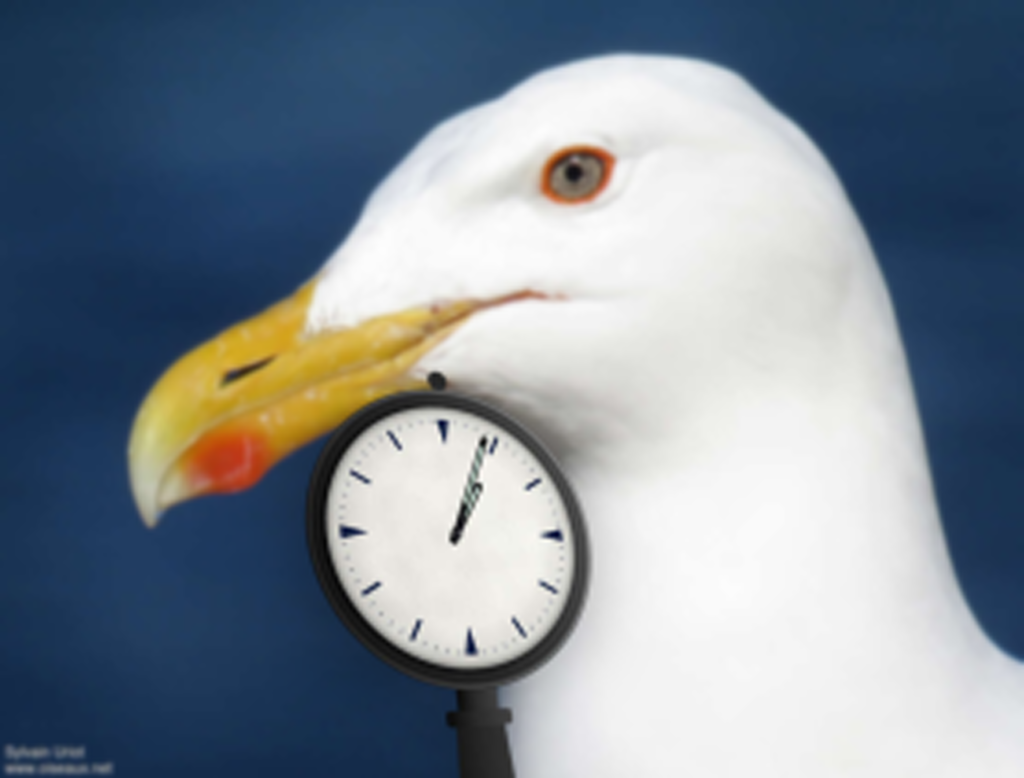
1:04
